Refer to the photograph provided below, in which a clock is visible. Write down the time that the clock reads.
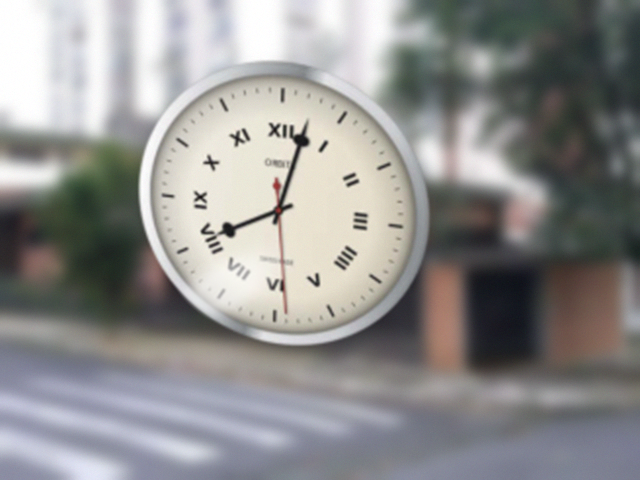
8:02:29
